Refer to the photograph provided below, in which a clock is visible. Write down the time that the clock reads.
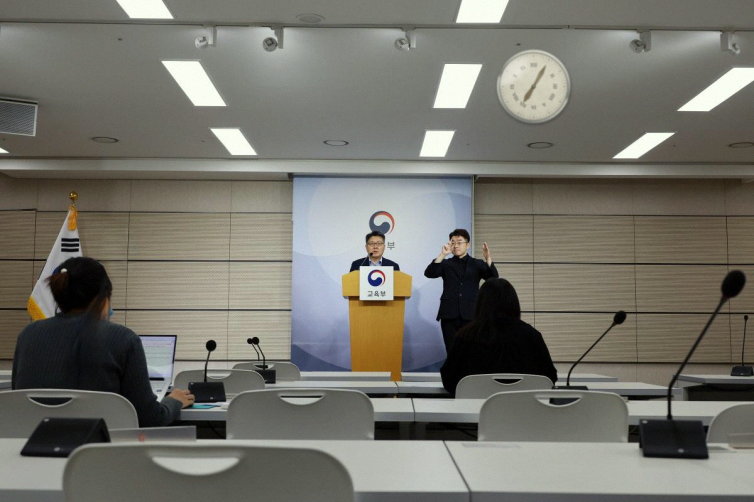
7:05
